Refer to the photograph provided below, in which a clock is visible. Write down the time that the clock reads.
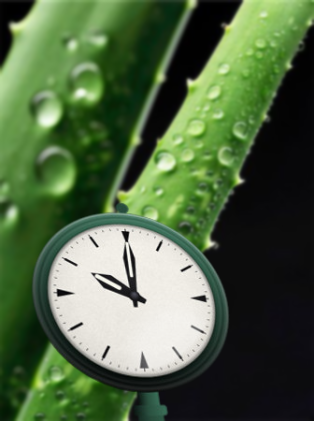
10:00
